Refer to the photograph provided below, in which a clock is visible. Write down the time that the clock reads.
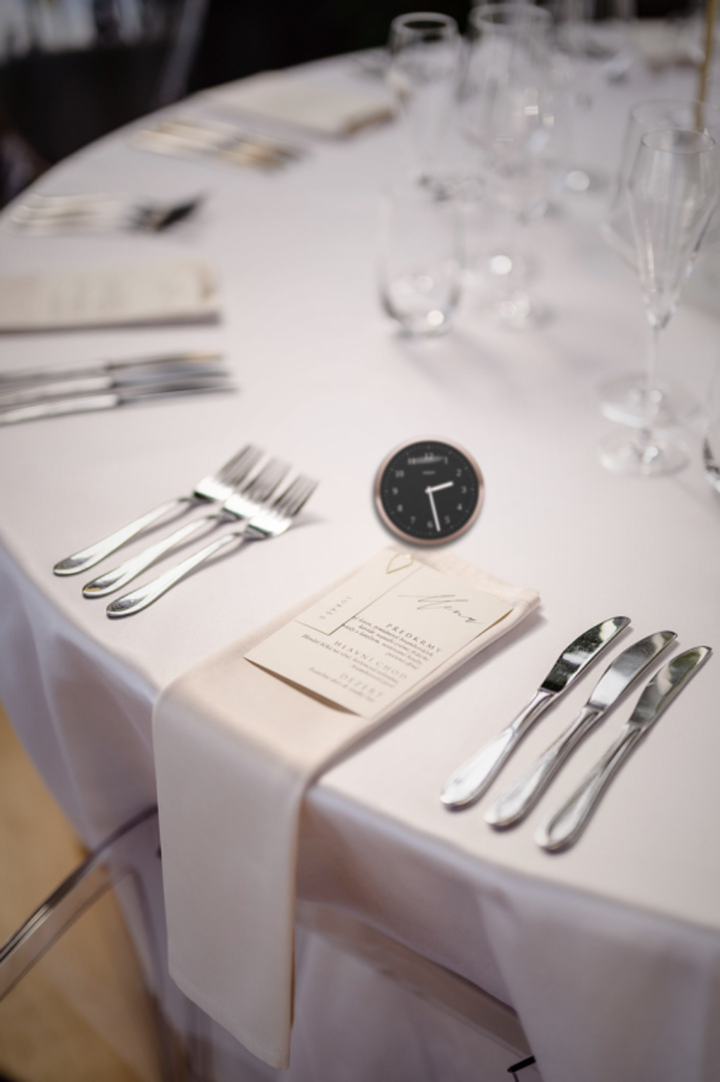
2:28
